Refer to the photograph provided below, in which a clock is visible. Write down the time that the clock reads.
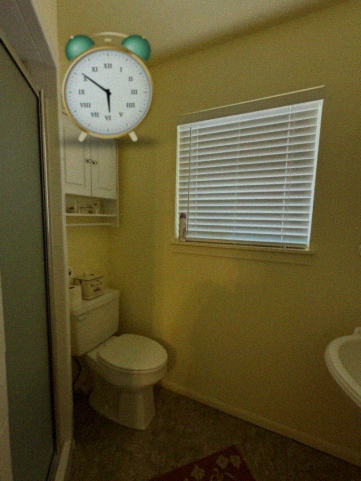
5:51
